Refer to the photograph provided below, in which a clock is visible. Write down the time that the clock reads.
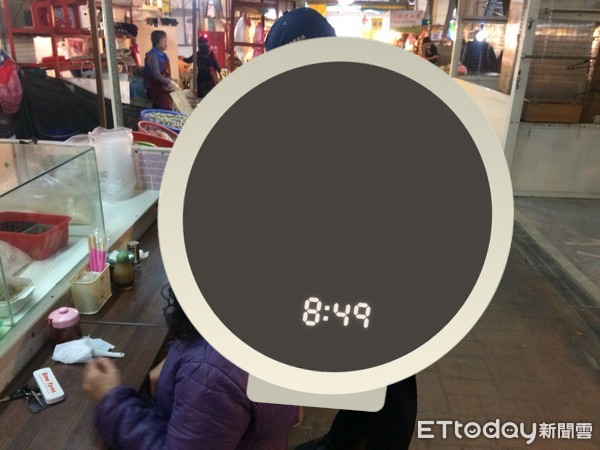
8:49
